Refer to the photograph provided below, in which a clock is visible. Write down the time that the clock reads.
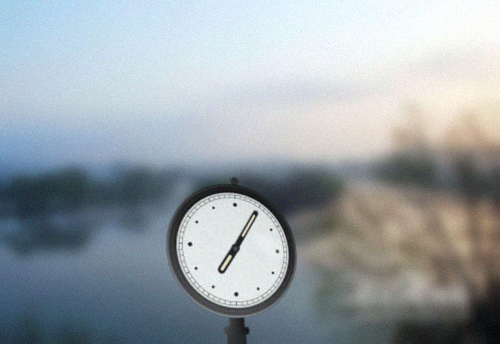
7:05
